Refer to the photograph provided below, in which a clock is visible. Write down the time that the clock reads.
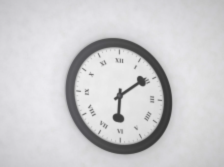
6:09
